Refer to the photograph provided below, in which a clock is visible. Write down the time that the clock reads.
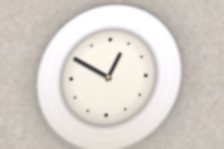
12:50
